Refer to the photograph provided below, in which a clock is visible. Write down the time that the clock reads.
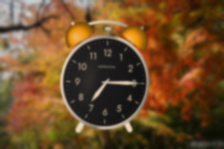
7:15
